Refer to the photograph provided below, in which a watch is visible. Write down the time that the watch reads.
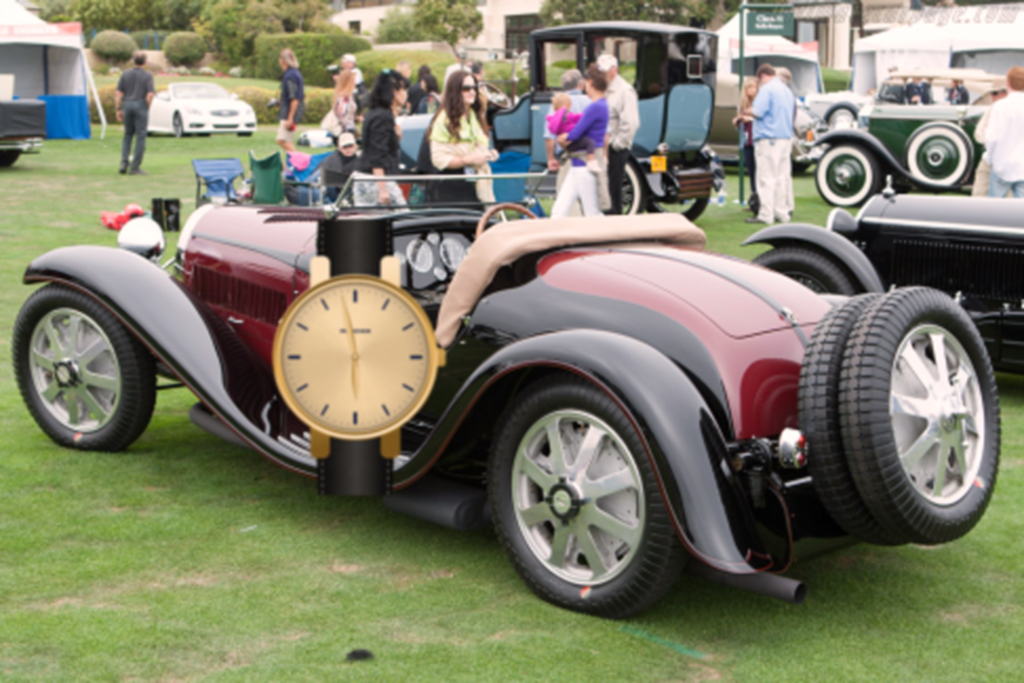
5:58
